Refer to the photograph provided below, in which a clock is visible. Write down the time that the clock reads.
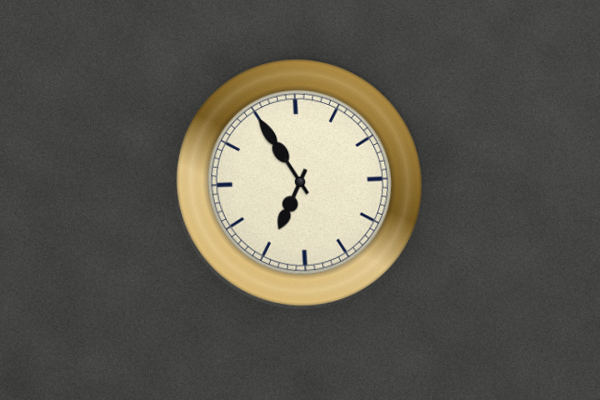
6:55
